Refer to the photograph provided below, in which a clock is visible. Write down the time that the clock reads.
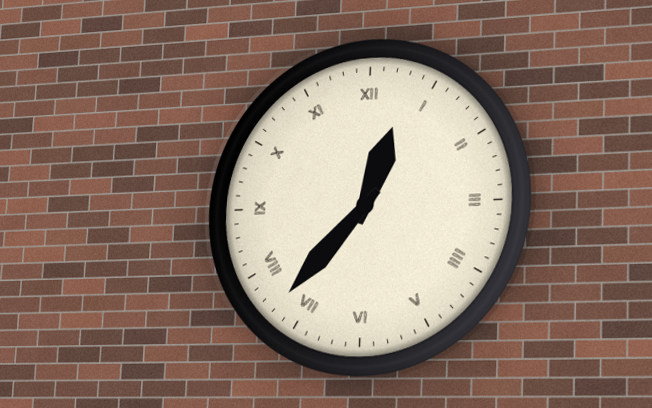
12:37
